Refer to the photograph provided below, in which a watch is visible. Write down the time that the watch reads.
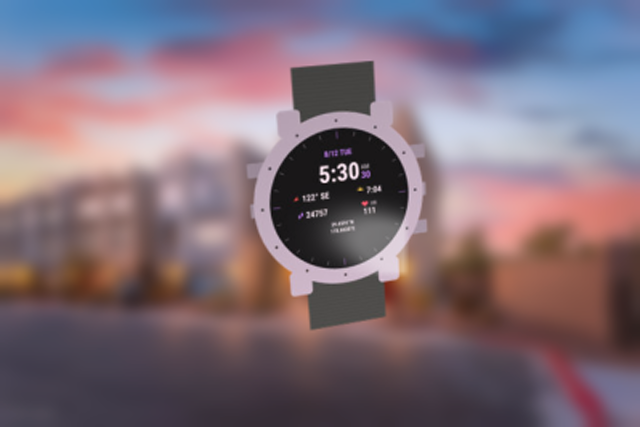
5:30
